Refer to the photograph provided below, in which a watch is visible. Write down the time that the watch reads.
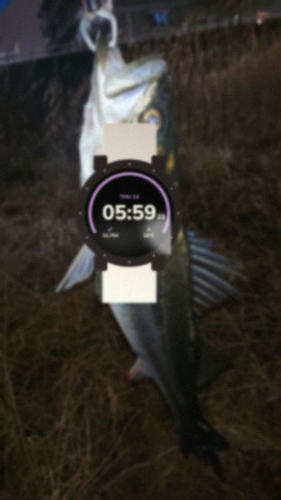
5:59
